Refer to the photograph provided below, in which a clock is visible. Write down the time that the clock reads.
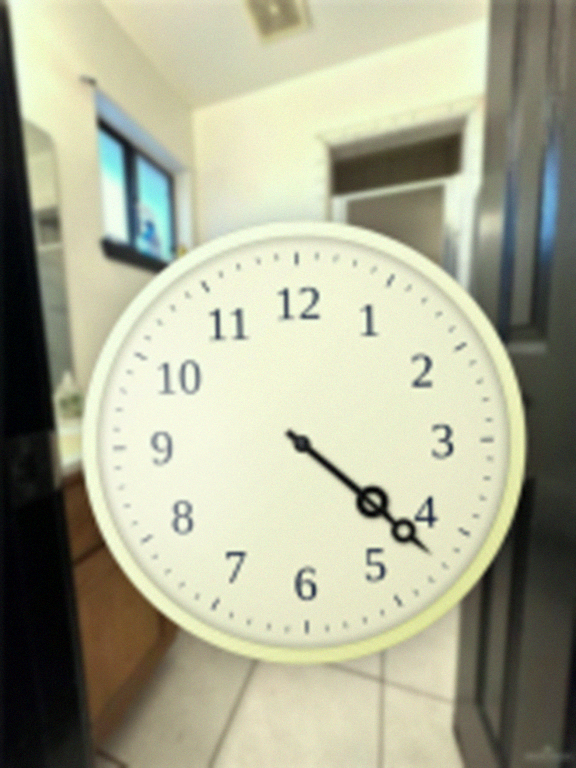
4:22
